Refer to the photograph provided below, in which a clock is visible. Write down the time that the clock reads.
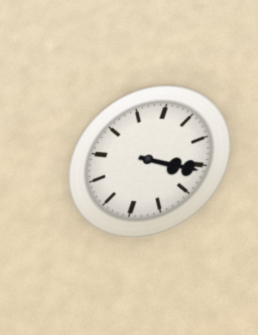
3:16
